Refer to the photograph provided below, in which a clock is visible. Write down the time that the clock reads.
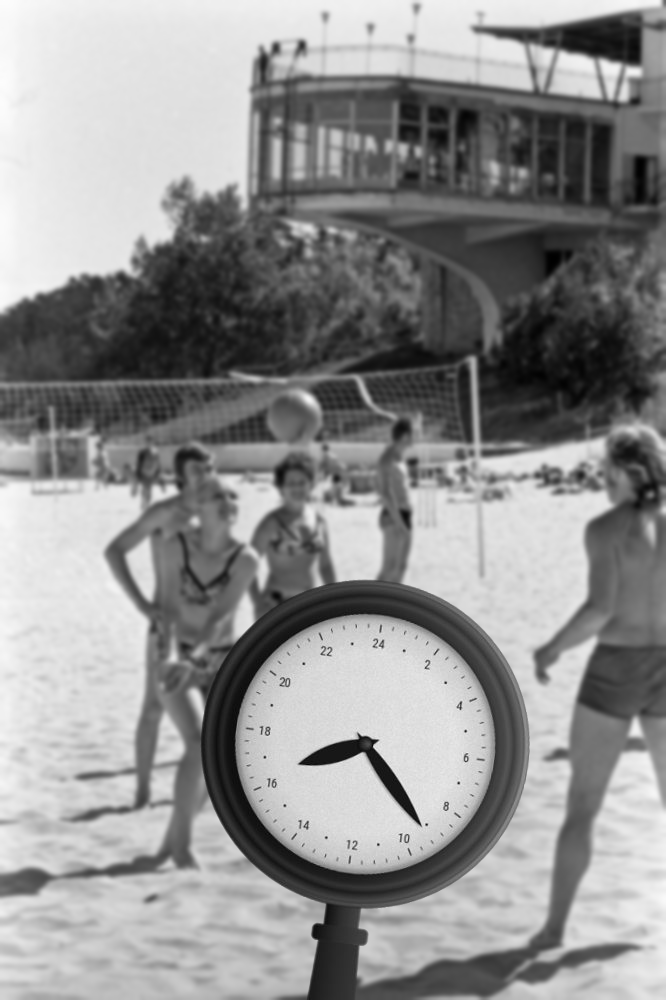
16:23
